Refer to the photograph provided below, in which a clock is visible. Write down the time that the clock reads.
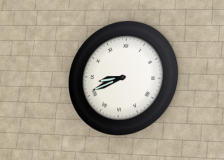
8:41
